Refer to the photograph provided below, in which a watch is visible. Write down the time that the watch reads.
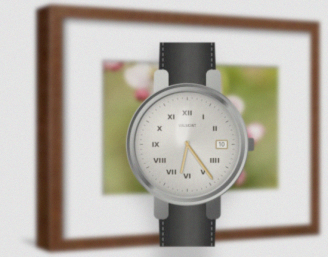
6:24
